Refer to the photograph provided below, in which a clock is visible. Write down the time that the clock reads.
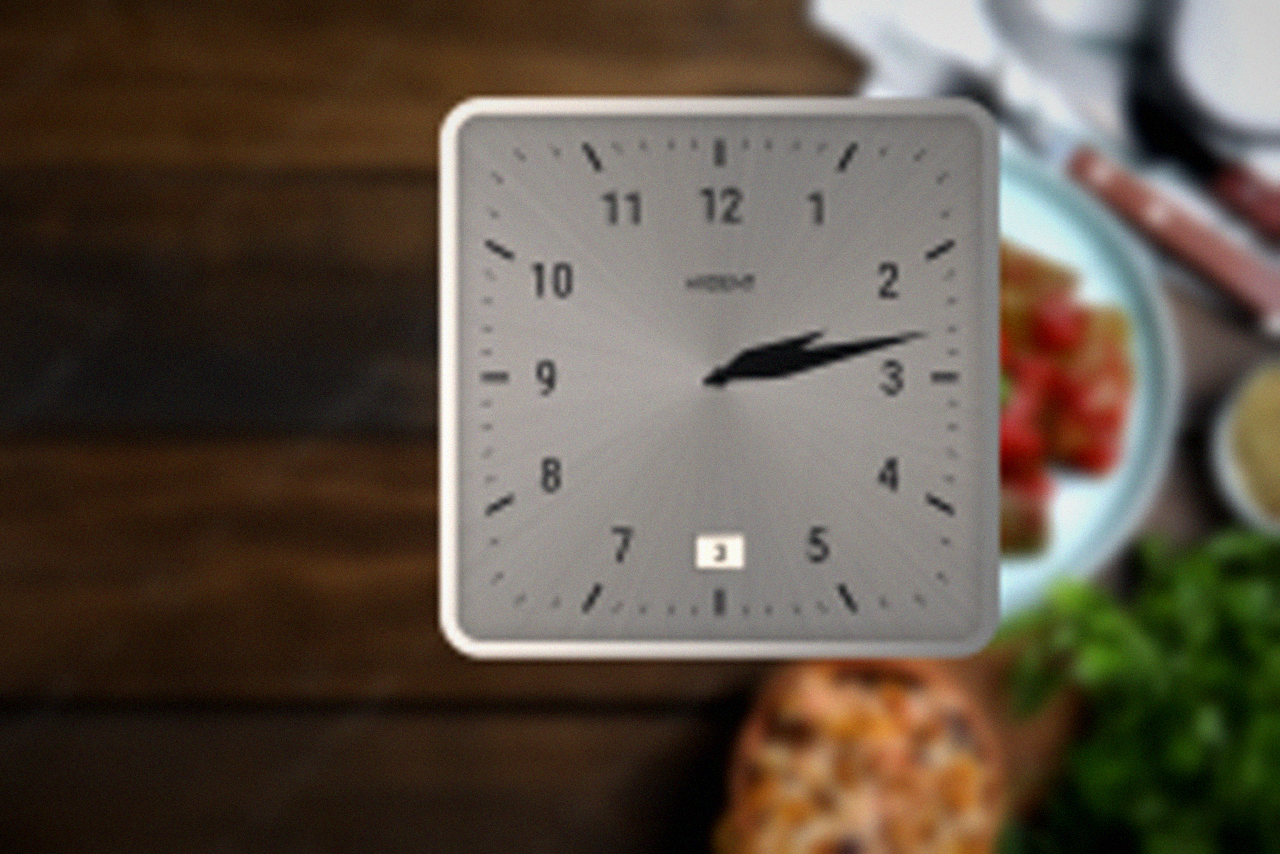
2:13
